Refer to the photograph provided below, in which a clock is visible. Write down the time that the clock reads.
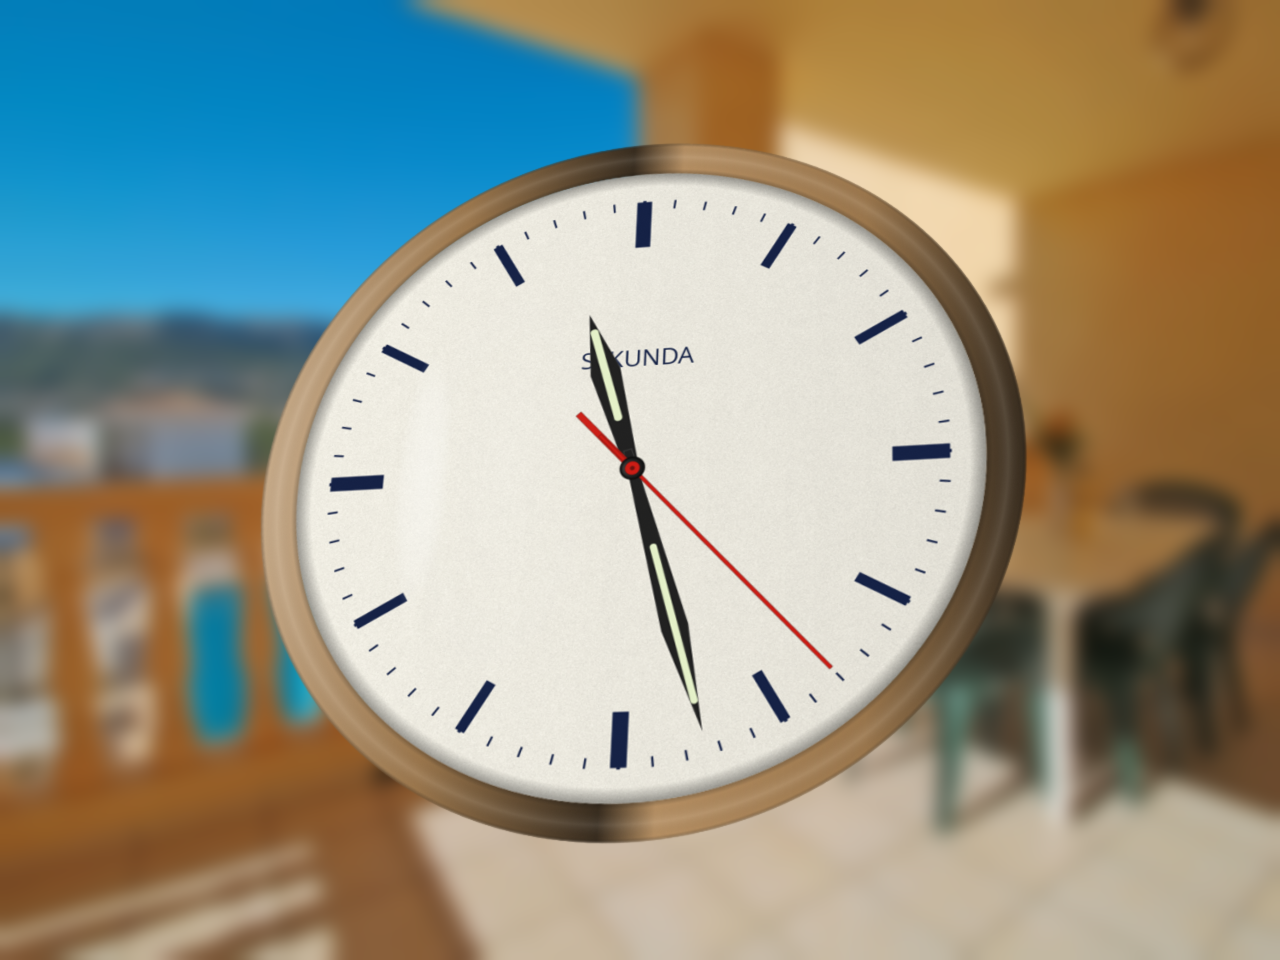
11:27:23
